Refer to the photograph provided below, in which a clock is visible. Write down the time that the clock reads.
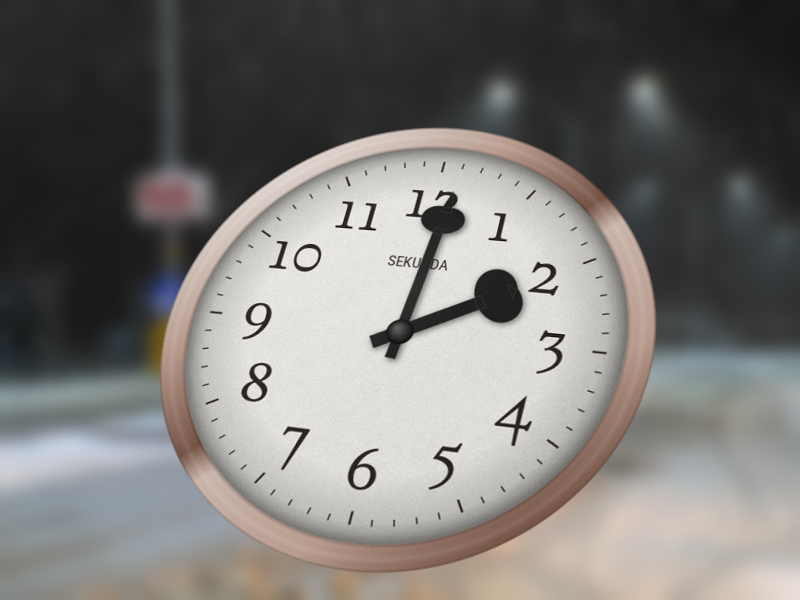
2:01
